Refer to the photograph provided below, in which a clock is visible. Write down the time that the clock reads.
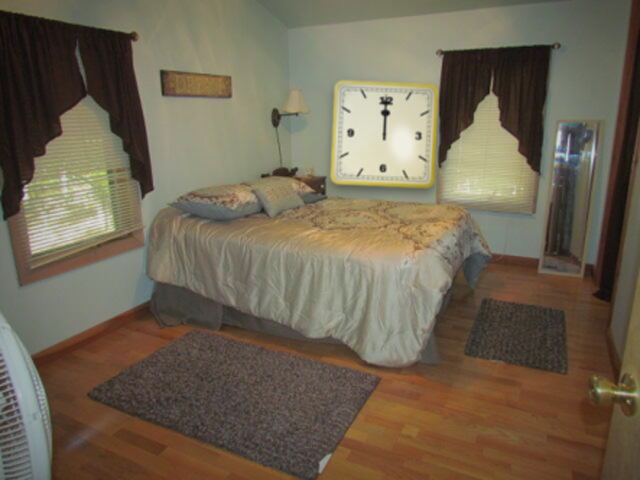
12:00
